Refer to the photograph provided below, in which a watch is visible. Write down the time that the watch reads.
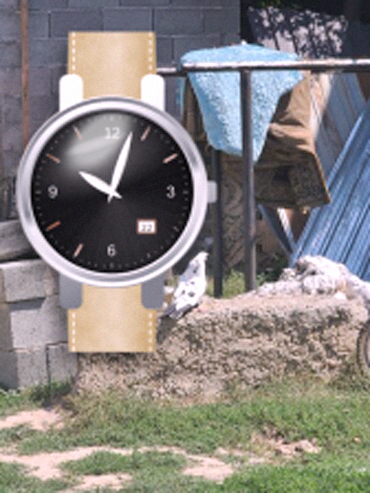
10:03
